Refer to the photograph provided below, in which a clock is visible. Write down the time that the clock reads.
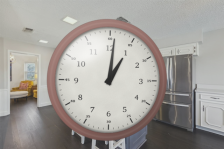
1:01
